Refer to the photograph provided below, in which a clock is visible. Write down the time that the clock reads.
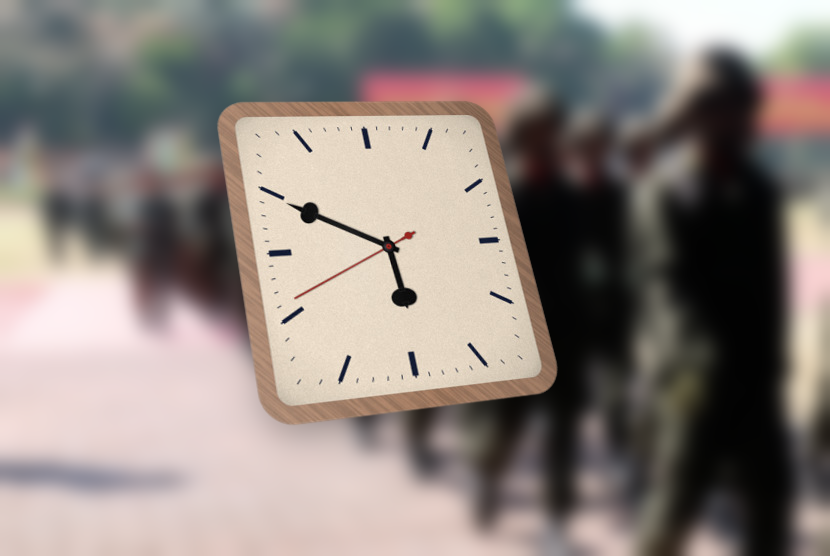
5:49:41
